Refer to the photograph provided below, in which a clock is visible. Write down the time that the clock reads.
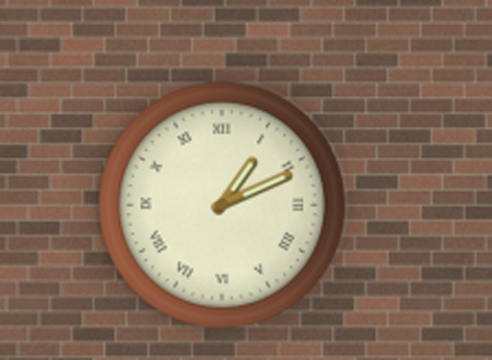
1:11
